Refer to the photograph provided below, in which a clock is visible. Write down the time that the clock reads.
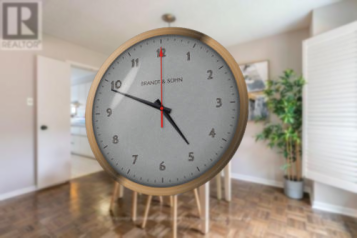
4:49:00
